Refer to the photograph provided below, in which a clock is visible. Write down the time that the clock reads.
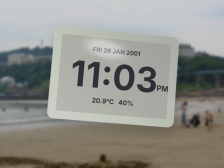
11:03
